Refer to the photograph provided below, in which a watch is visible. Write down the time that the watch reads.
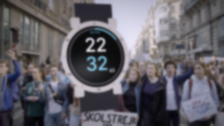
22:32
